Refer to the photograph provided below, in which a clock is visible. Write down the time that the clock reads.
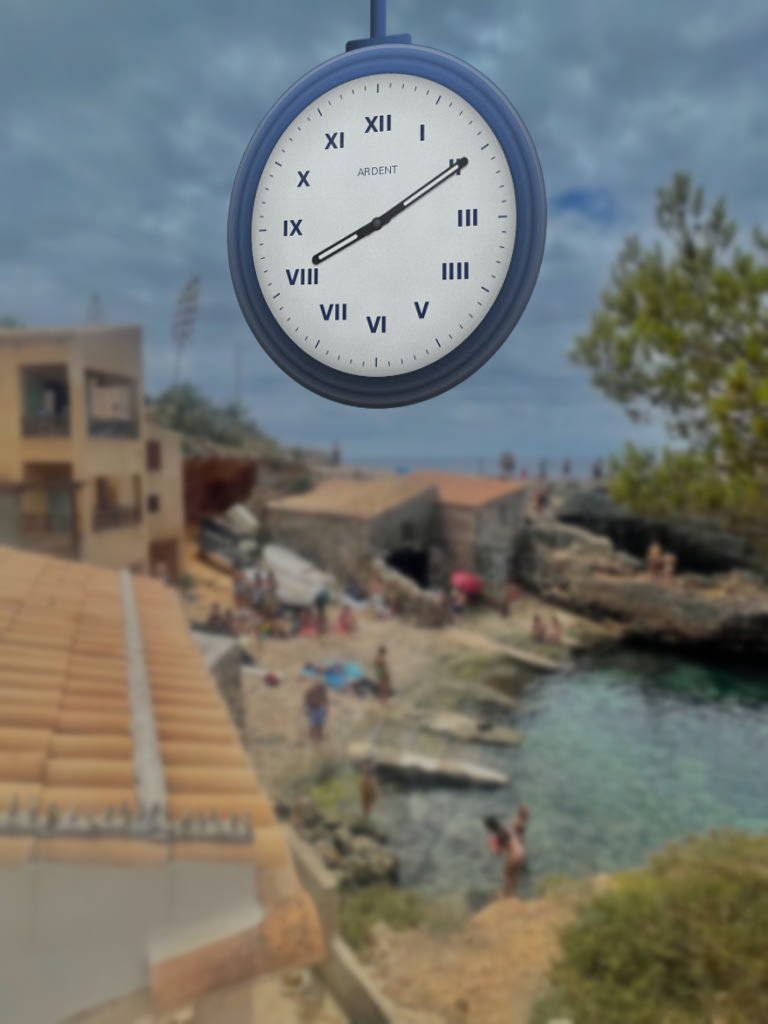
8:10
